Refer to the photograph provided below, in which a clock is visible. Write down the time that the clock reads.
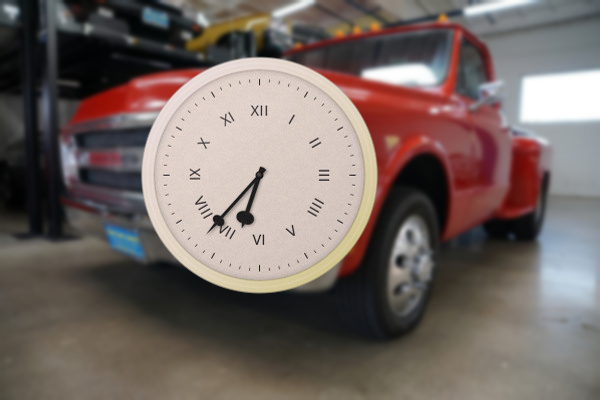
6:37
